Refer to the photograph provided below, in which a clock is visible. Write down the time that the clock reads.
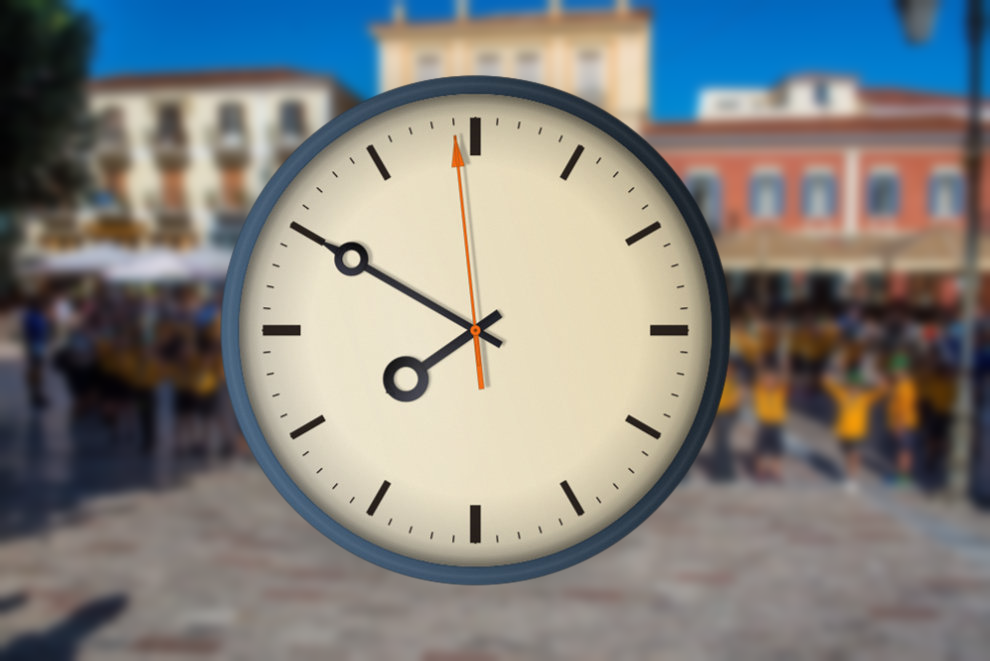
7:49:59
